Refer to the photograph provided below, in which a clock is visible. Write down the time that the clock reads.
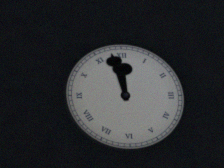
11:58
